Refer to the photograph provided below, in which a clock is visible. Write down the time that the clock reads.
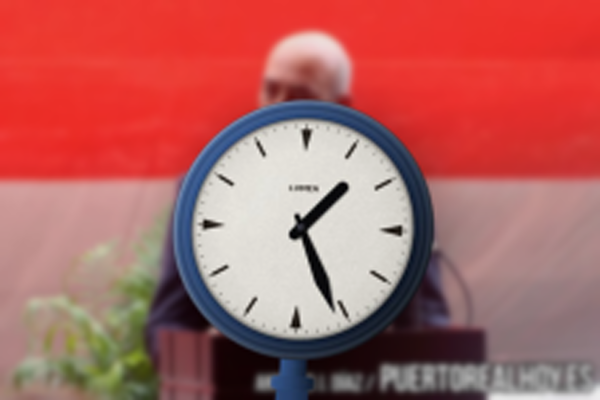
1:26
